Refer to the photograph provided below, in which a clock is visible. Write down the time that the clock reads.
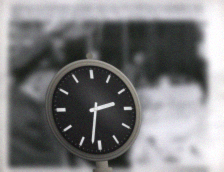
2:32
